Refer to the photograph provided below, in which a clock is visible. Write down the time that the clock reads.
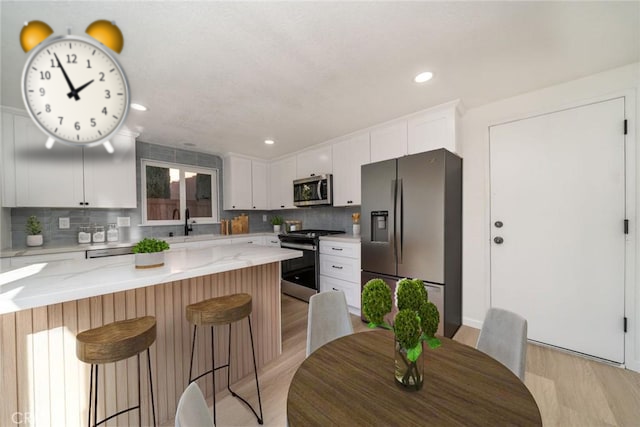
1:56
